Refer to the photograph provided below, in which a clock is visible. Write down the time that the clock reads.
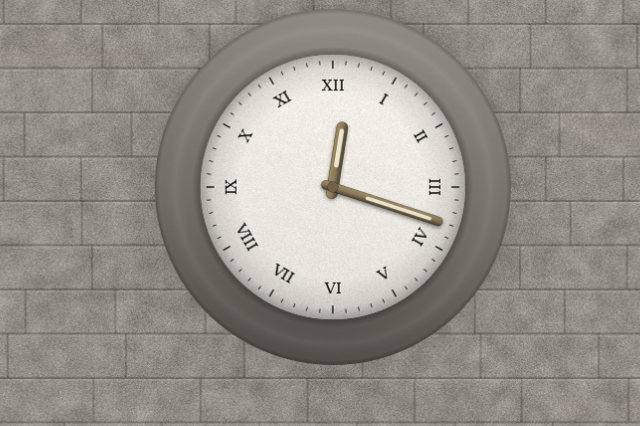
12:18
